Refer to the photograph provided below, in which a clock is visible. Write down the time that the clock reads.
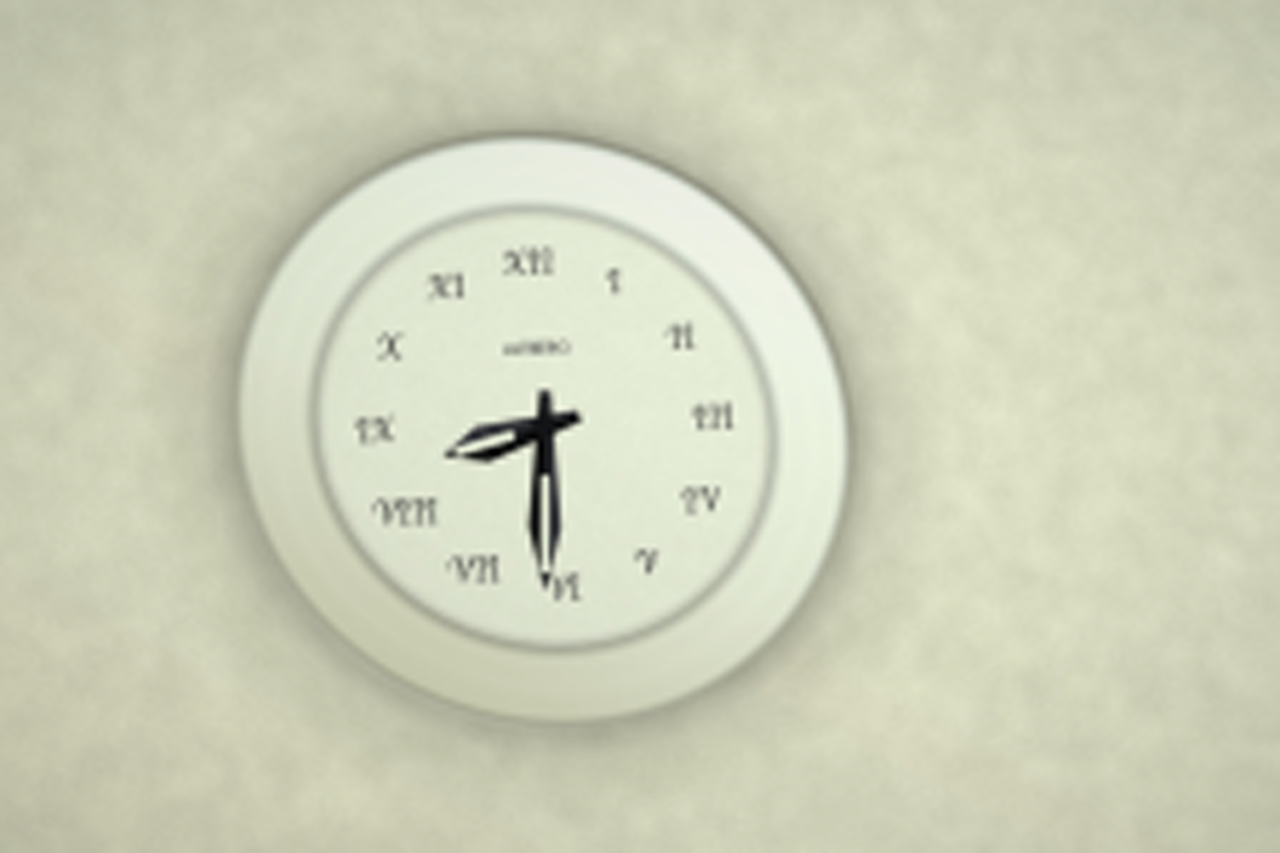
8:31
